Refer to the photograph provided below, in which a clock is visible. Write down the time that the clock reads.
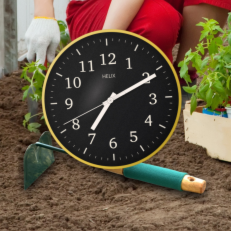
7:10:41
